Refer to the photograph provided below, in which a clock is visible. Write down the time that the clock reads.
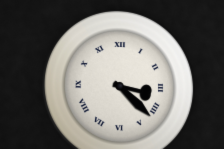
3:22
